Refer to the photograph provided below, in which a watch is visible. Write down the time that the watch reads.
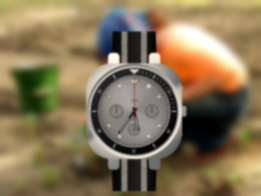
5:36
